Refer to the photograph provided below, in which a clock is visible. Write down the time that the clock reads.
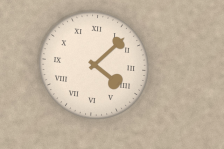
4:07
